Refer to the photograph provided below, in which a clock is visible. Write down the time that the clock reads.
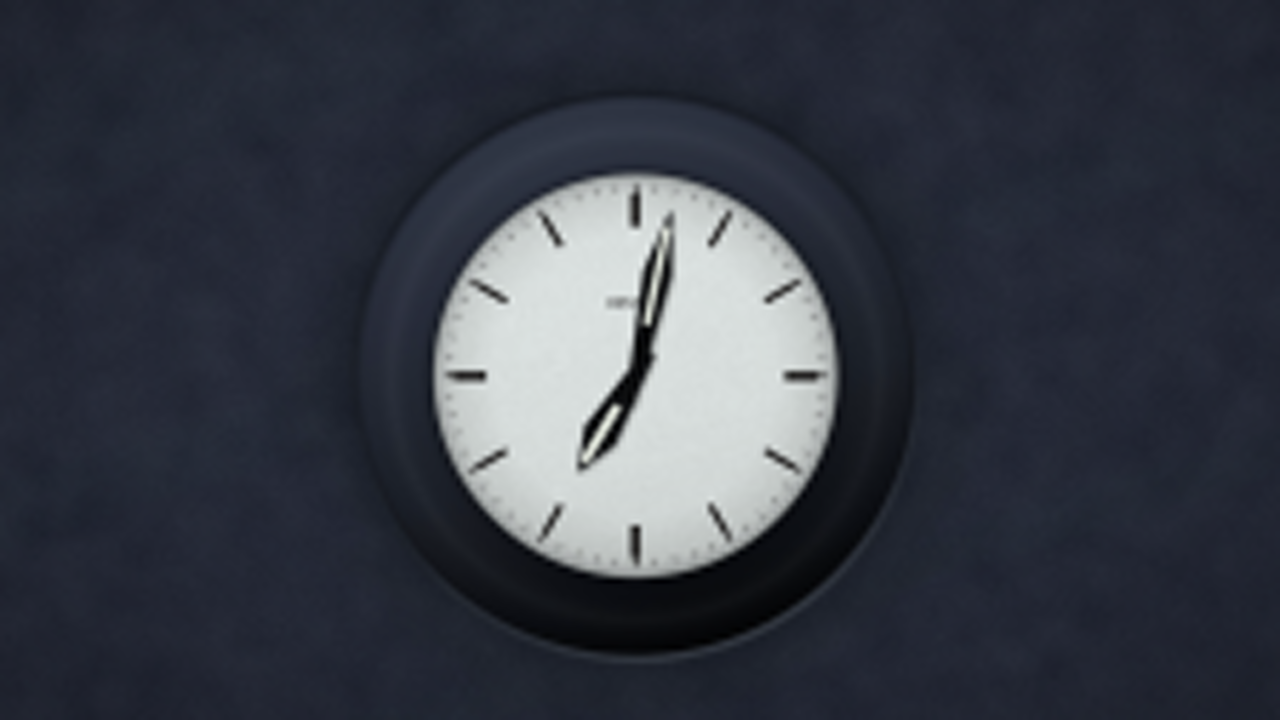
7:02
